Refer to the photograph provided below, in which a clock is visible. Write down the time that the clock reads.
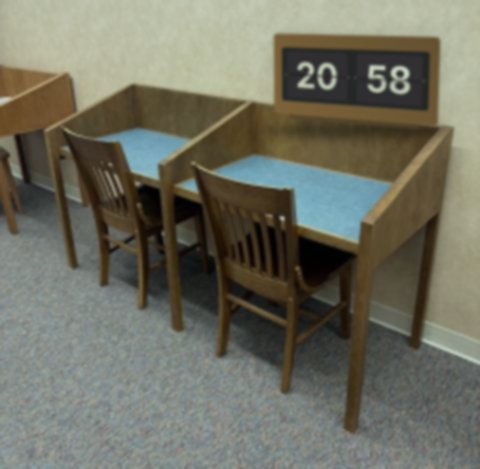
20:58
